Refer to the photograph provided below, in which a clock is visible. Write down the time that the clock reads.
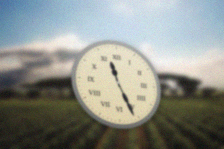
11:26
